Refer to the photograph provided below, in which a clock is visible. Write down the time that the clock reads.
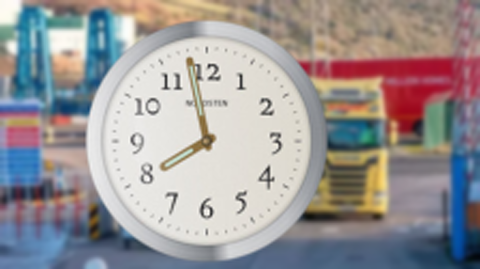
7:58
